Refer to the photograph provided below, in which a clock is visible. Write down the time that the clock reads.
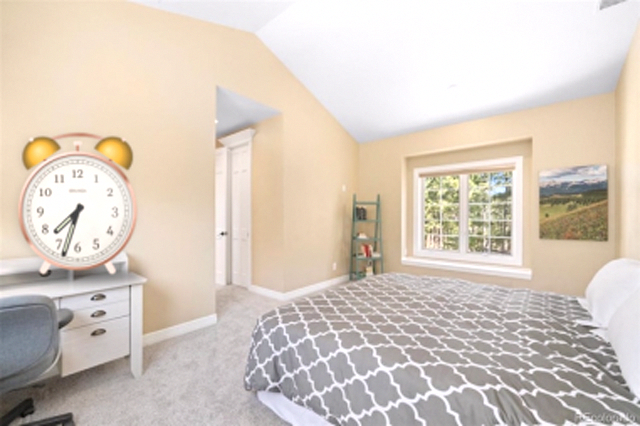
7:33
